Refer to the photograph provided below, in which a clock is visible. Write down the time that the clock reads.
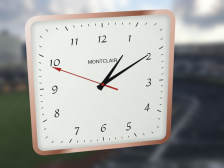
1:09:49
